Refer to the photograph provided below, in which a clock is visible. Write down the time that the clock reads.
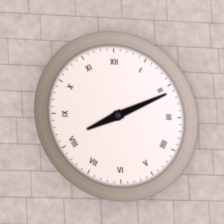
8:11
